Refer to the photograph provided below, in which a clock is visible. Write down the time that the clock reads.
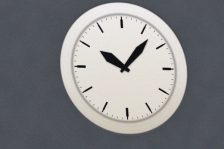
10:07
